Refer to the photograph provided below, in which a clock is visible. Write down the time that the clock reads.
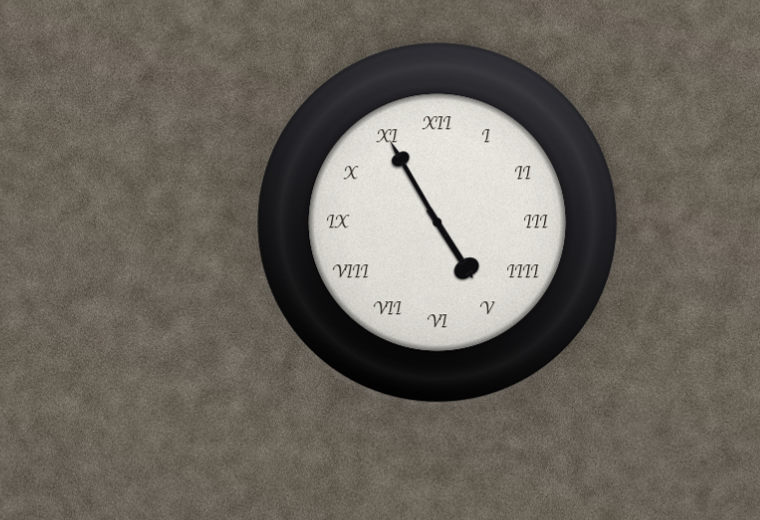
4:55
